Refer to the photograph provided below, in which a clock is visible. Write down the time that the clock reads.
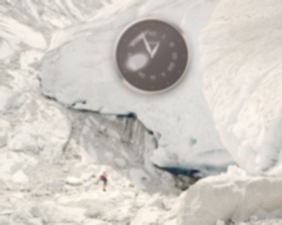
12:56
